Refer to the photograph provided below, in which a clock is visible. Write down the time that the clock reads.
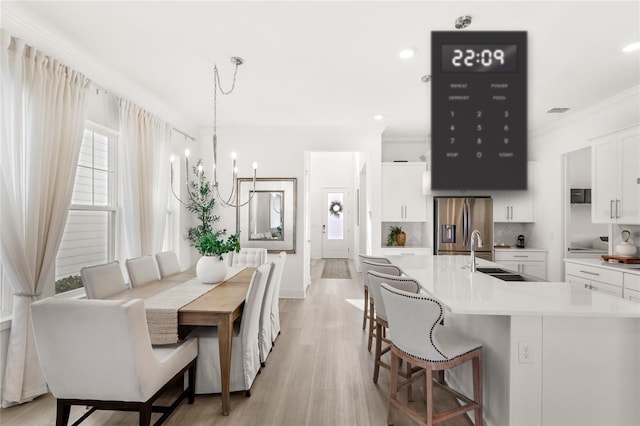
22:09
